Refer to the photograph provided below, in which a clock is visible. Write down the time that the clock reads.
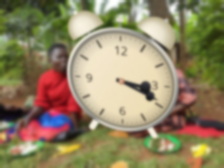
3:19
